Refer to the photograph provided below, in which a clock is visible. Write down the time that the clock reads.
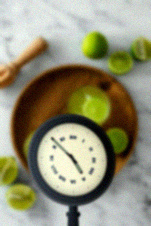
4:52
